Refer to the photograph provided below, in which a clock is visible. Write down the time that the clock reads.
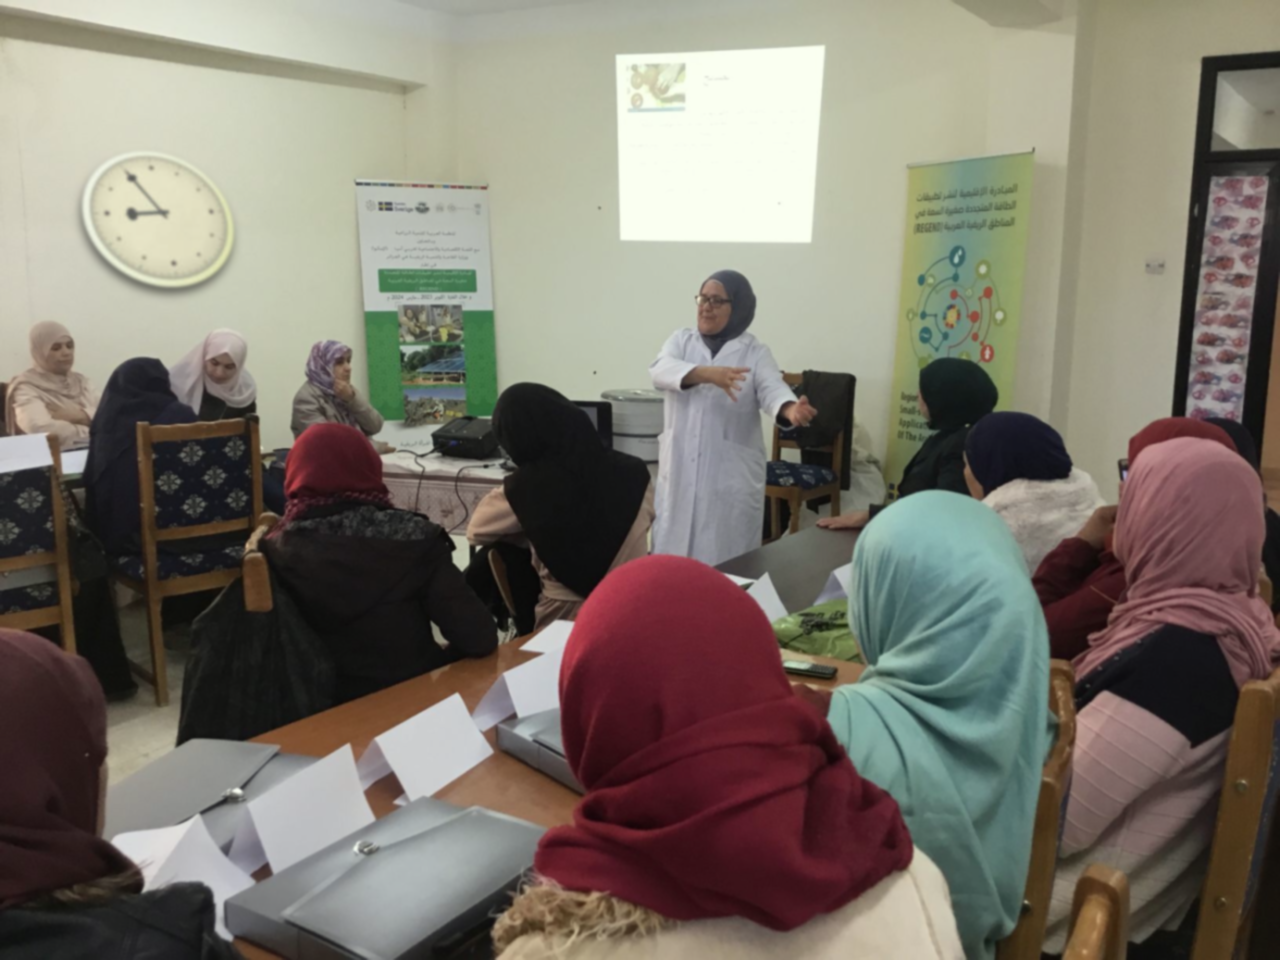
8:55
